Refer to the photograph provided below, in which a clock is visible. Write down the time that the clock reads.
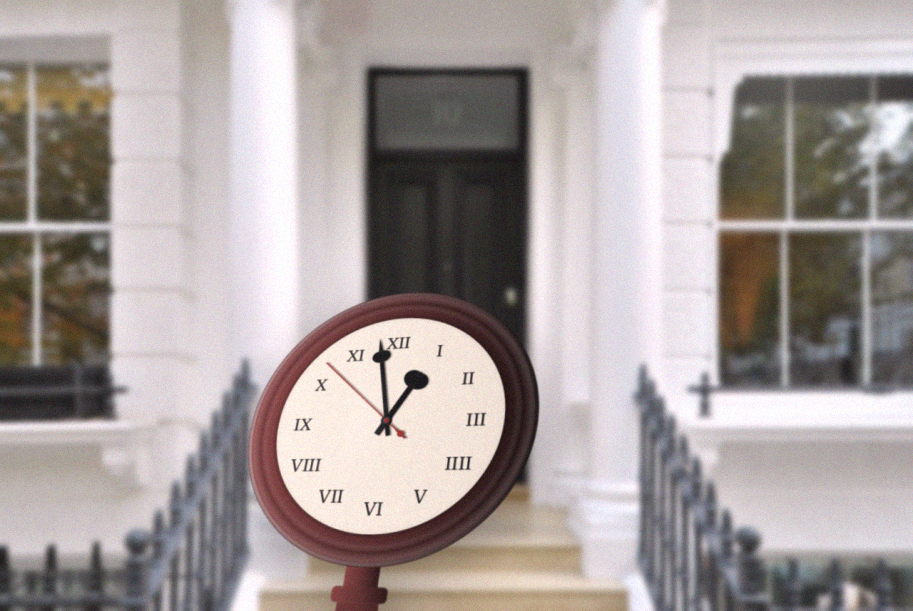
12:57:52
